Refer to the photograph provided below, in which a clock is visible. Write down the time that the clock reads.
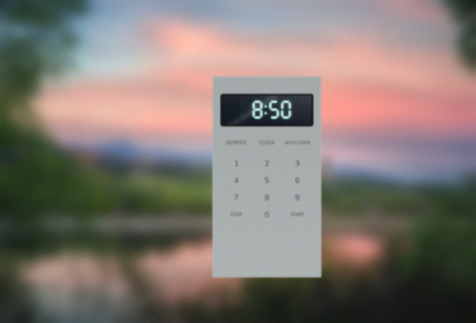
8:50
